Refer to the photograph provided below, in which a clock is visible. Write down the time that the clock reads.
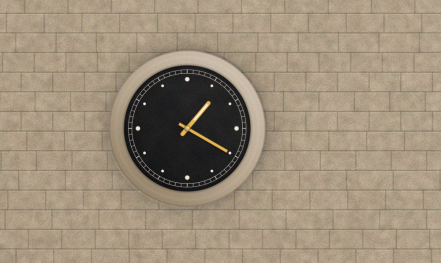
1:20
